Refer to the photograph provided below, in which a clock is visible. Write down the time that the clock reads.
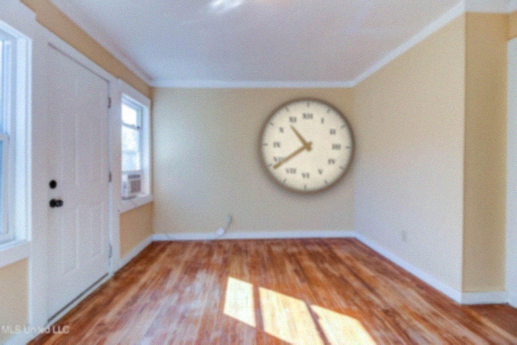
10:39
